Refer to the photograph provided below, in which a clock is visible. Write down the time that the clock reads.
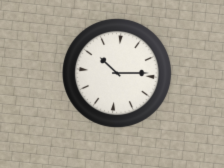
10:14
